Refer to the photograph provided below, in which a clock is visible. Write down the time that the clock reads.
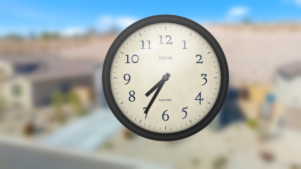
7:35
